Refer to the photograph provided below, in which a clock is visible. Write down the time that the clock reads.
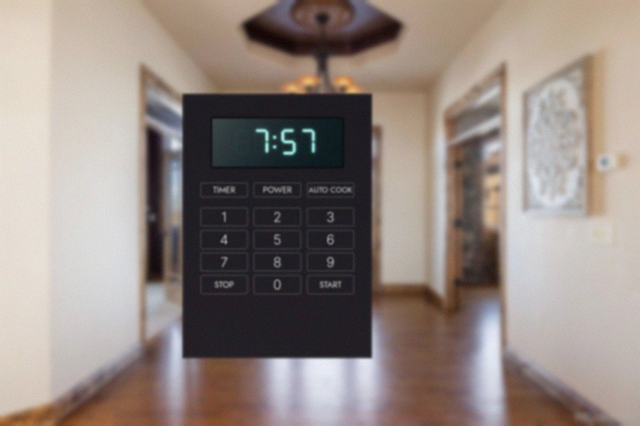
7:57
